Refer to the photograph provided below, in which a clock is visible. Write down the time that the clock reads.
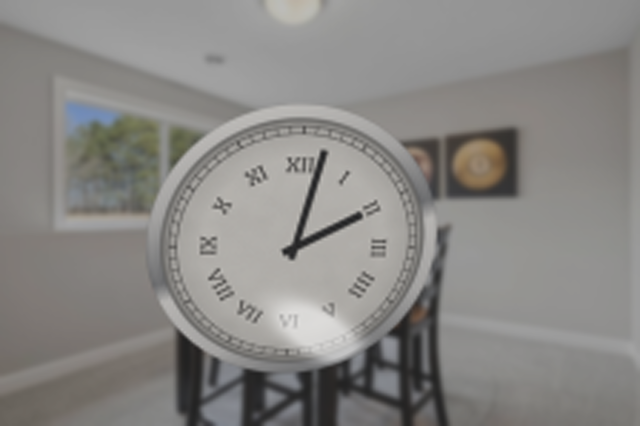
2:02
